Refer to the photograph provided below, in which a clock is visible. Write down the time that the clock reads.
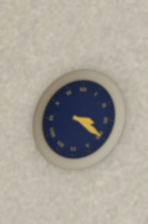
3:20
